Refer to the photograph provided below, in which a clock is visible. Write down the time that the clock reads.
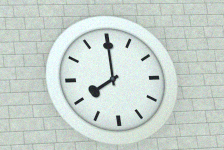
8:00
